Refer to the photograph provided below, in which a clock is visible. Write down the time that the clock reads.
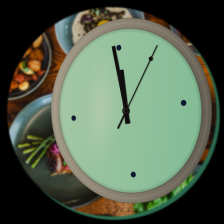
11:59:06
